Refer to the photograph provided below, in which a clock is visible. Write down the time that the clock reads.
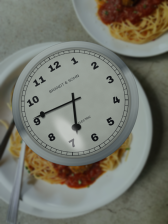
6:46
